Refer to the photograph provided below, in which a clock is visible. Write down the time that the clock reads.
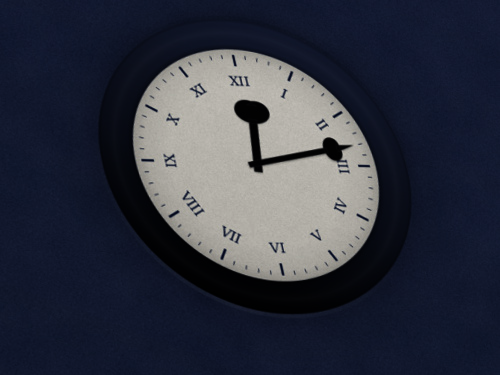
12:13
